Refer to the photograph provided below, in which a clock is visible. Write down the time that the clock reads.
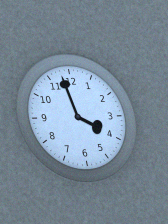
3:58
